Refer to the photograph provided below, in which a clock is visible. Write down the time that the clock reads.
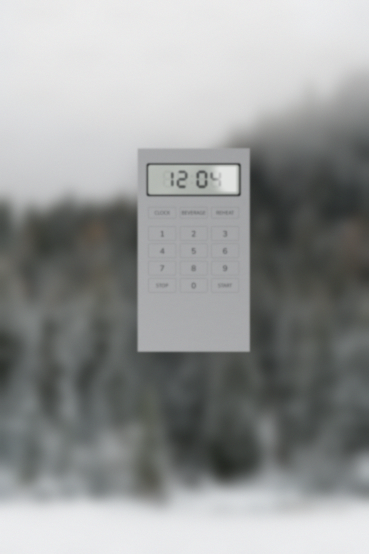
12:04
